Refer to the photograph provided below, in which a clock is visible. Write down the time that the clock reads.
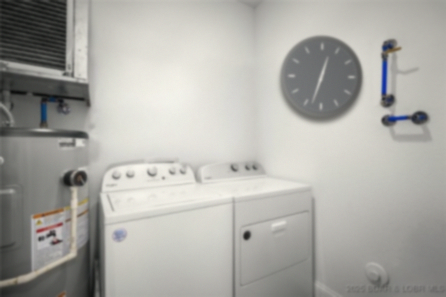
12:33
